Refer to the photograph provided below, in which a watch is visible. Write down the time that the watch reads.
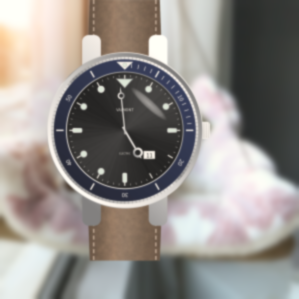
4:59
